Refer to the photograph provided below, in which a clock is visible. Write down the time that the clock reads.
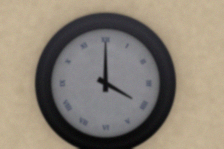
4:00
